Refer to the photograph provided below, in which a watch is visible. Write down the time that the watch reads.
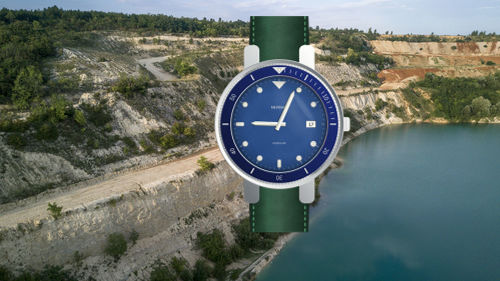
9:04
